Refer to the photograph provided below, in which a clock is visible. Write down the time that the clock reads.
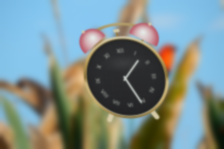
1:26
